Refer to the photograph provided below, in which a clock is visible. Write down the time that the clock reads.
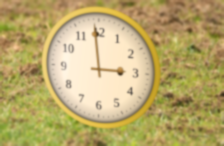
2:59
